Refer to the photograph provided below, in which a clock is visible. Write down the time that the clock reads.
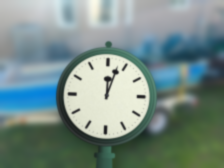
12:03
